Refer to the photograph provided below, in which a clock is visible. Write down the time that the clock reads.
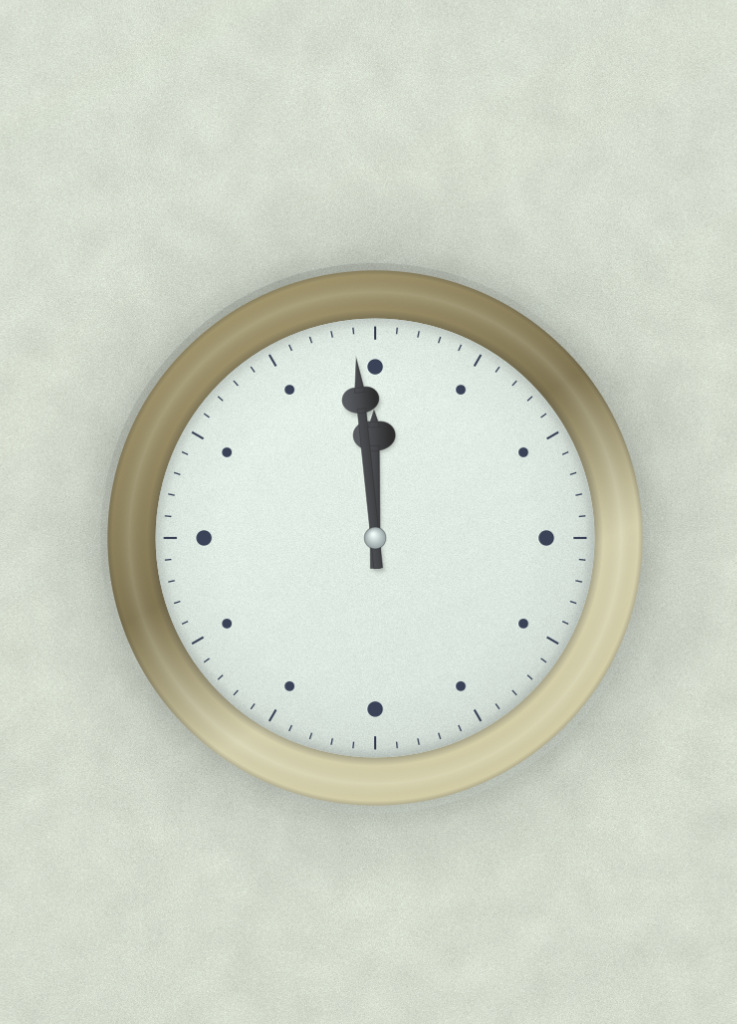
11:59
